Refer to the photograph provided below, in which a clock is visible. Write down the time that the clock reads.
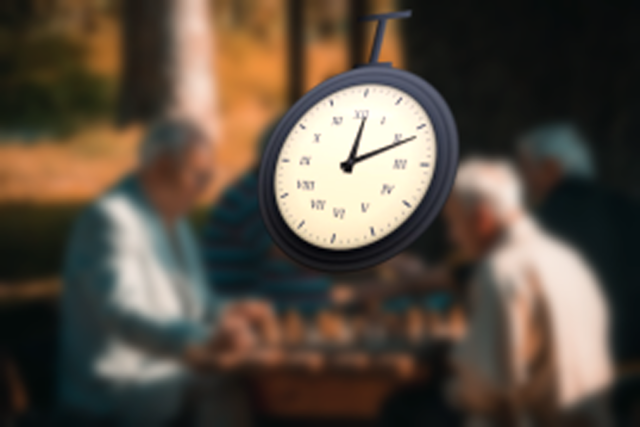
12:11
